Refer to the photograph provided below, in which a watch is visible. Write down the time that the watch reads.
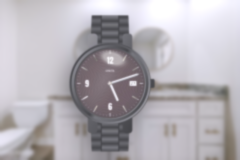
5:12
